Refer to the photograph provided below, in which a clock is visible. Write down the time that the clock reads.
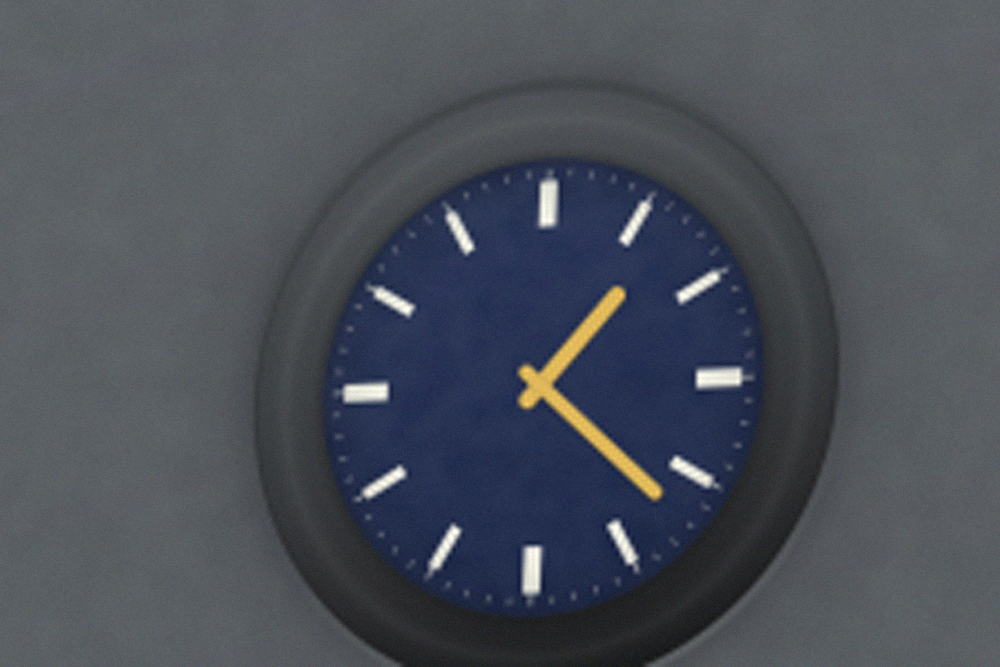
1:22
